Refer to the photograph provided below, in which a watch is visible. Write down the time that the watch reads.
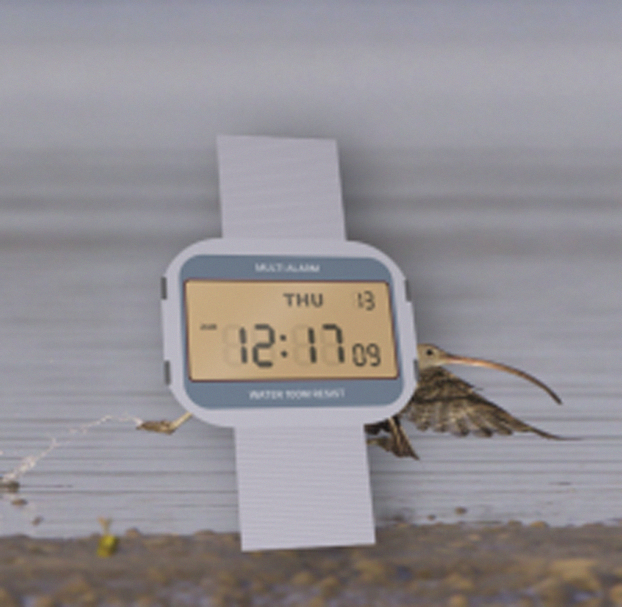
12:17:09
